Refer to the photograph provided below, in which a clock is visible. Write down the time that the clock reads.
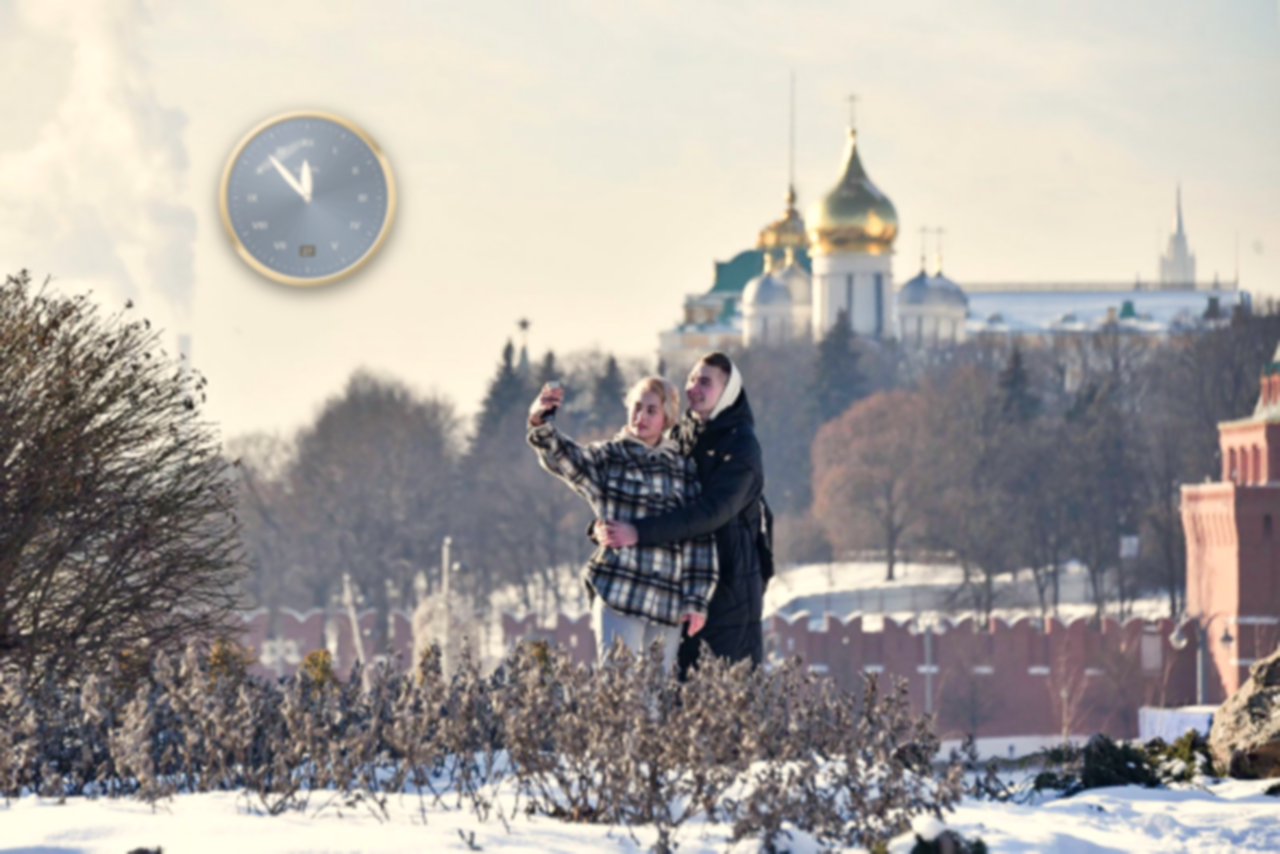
11:53
